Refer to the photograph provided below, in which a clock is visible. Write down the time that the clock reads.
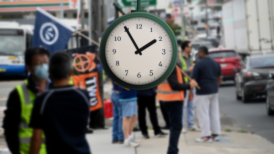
1:55
